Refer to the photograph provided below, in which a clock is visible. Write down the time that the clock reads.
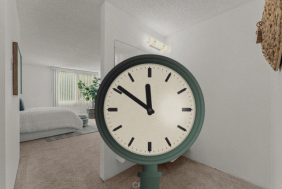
11:51
